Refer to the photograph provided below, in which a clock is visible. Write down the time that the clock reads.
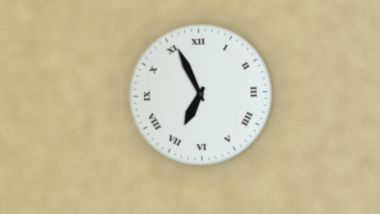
6:56
